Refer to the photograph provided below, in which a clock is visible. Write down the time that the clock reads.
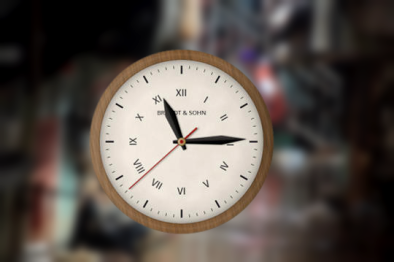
11:14:38
